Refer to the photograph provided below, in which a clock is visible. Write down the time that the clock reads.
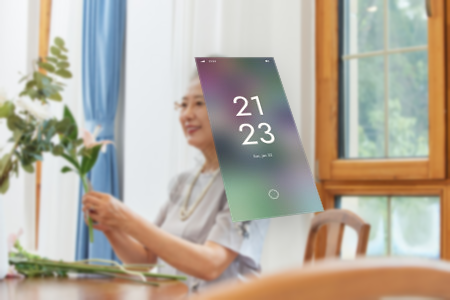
21:23
